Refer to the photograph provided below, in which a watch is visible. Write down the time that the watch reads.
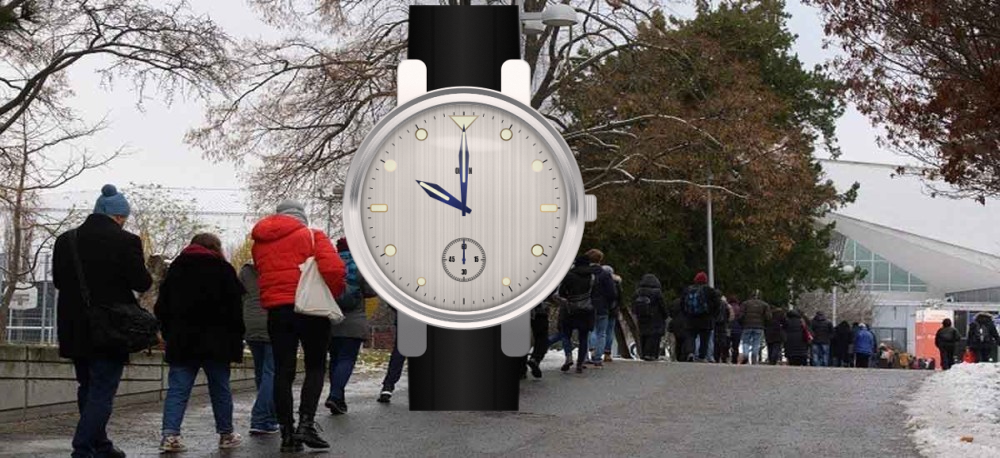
10:00
